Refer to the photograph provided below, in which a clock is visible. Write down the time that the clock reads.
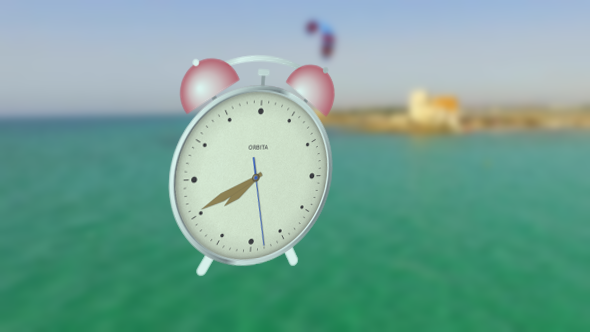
7:40:28
